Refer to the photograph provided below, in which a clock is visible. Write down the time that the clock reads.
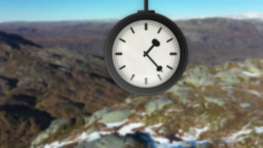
1:23
